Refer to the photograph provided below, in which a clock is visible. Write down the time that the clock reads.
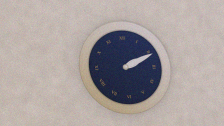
2:11
